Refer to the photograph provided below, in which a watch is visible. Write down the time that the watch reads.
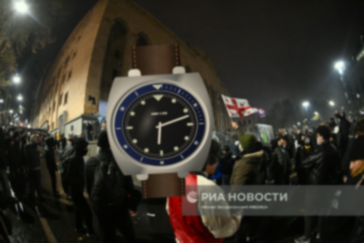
6:12
